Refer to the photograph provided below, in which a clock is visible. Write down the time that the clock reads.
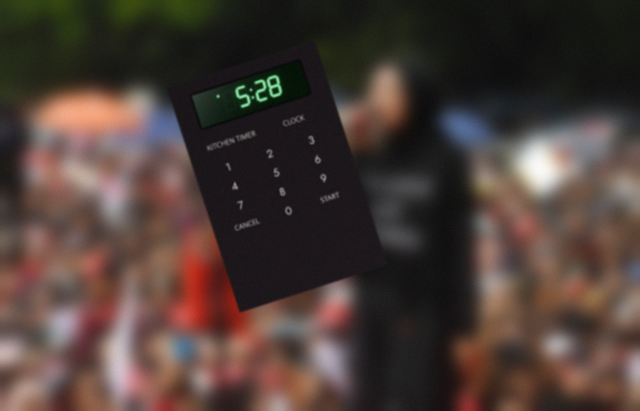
5:28
